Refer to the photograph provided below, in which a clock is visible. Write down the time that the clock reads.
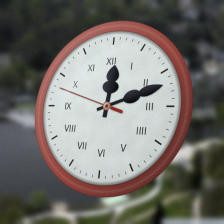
12:11:48
